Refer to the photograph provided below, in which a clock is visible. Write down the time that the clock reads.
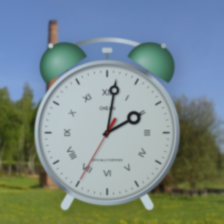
2:01:35
